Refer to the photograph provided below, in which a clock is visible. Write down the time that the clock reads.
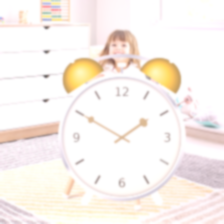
1:50
